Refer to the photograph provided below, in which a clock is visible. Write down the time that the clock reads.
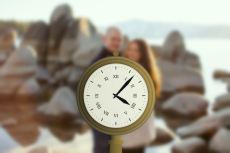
4:07
